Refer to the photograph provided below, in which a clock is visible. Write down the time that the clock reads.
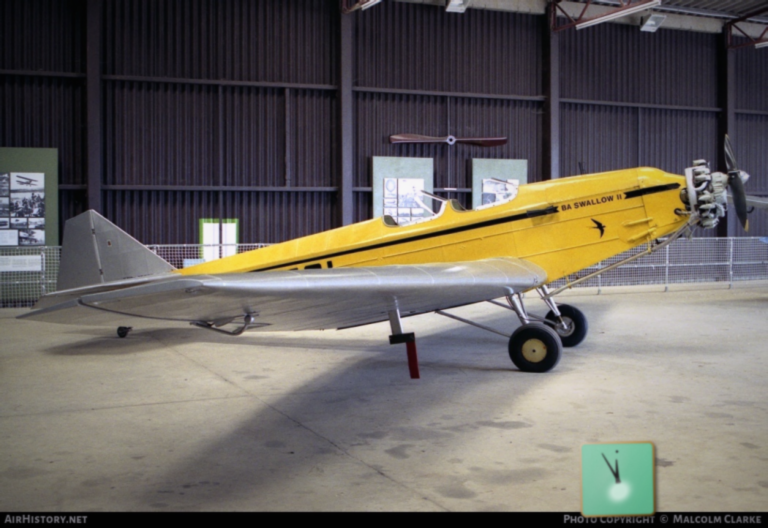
11:55
